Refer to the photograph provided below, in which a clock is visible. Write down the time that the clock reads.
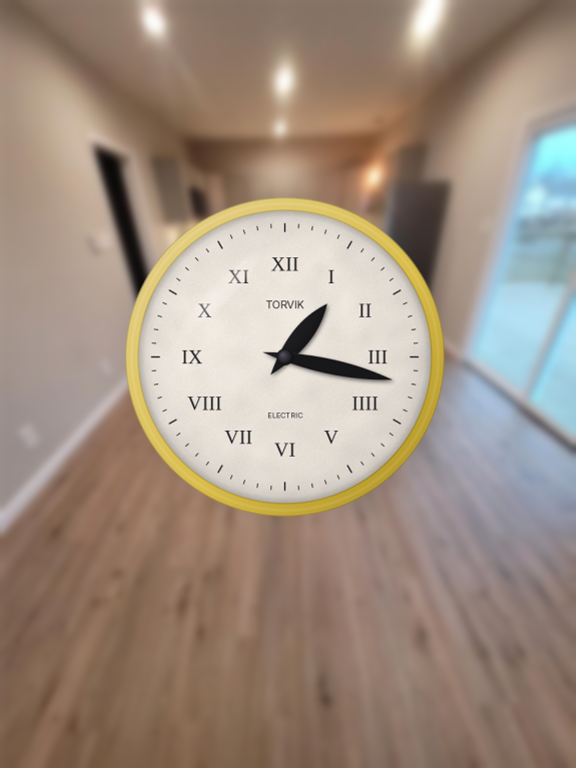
1:17
